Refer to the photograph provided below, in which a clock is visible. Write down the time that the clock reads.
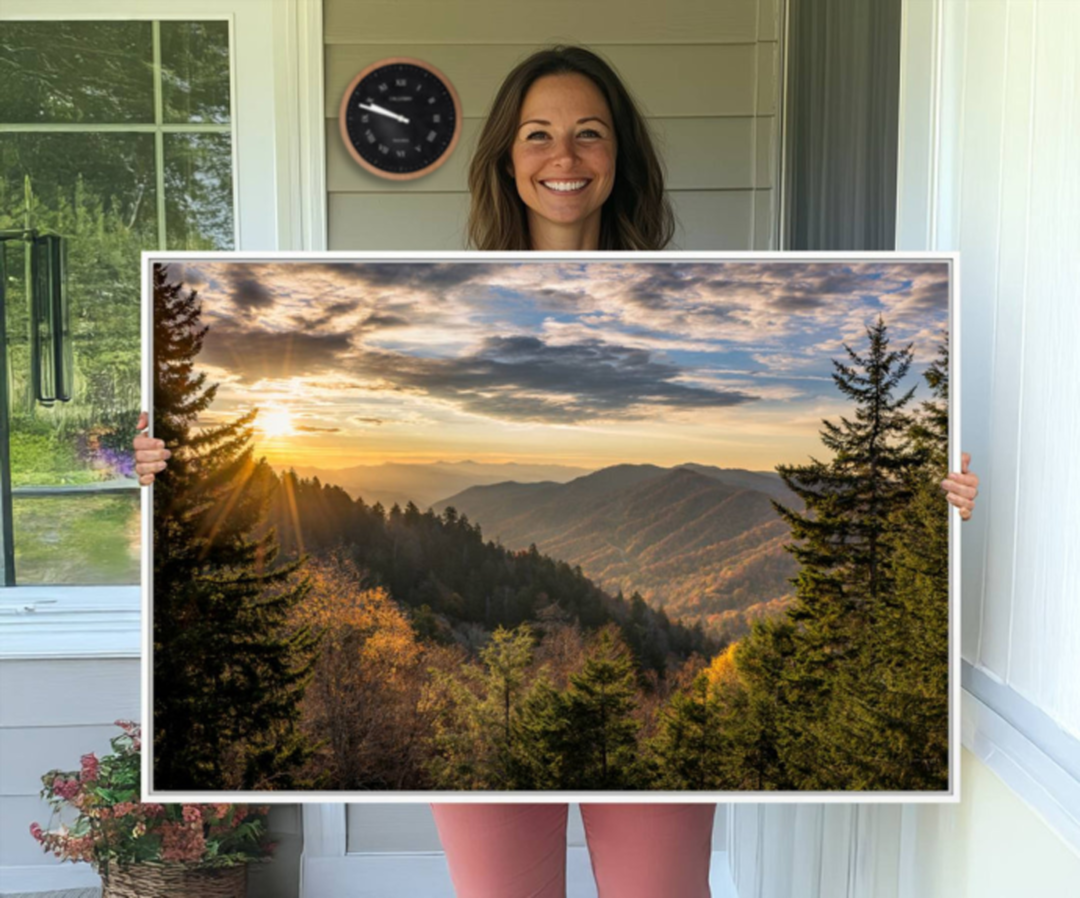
9:48
